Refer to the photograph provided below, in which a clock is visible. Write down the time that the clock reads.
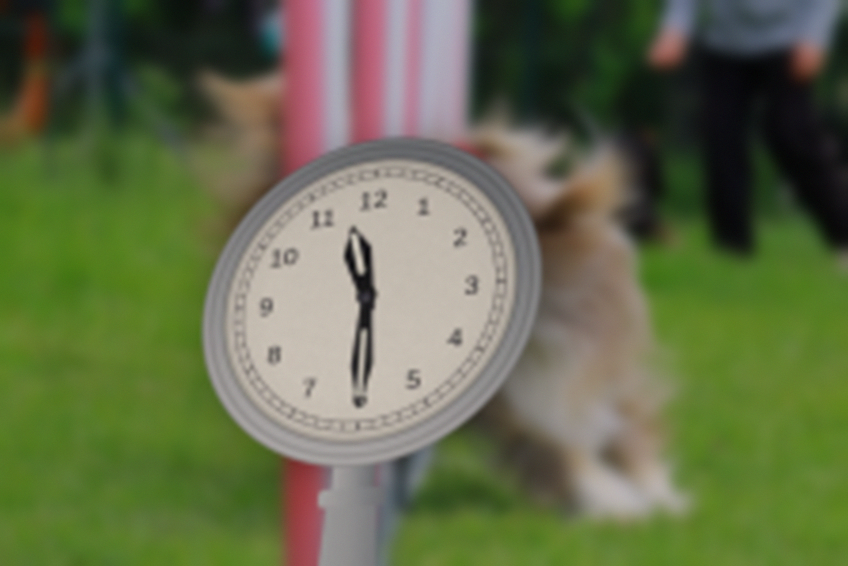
11:30
